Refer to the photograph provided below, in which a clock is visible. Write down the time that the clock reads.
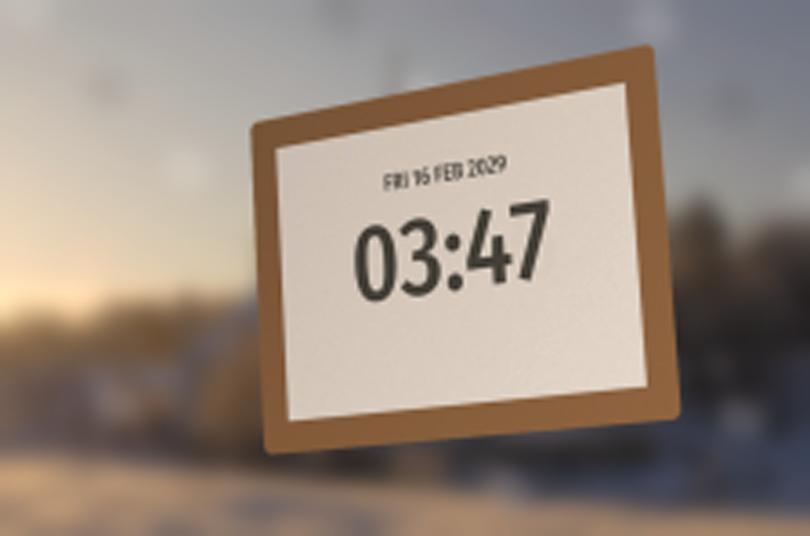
3:47
